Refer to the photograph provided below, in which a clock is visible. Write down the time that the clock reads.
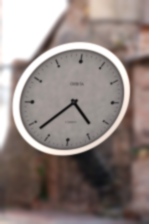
4:38
